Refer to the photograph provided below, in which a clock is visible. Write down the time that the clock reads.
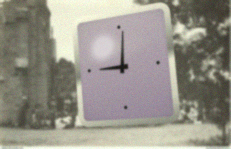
9:01
